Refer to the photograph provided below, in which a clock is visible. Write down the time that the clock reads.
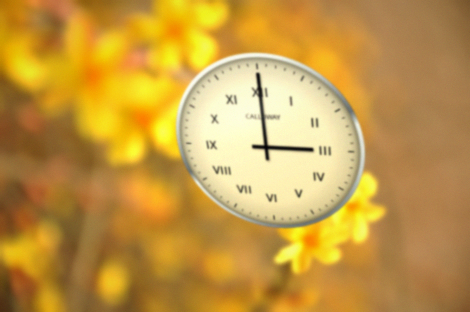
3:00
